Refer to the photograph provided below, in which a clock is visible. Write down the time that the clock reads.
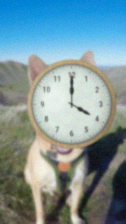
4:00
